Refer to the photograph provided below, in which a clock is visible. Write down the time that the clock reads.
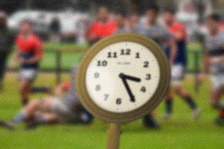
3:25
